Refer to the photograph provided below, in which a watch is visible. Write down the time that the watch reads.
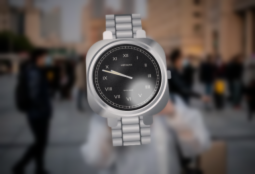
9:48
